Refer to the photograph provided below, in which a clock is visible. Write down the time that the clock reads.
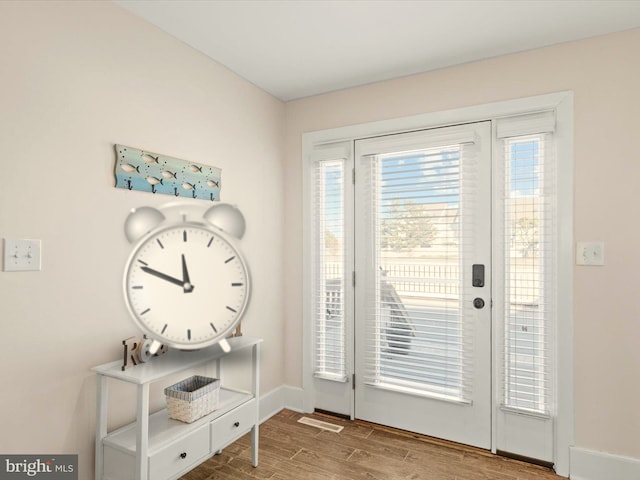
11:49
